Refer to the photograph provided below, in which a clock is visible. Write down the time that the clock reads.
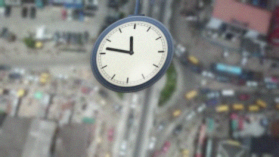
11:47
